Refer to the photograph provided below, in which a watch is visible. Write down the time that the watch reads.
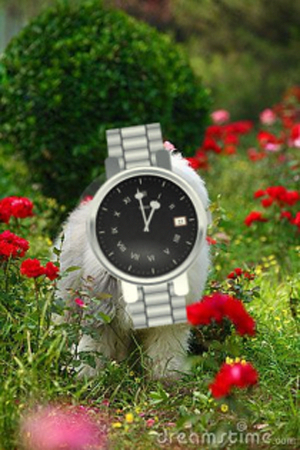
12:59
